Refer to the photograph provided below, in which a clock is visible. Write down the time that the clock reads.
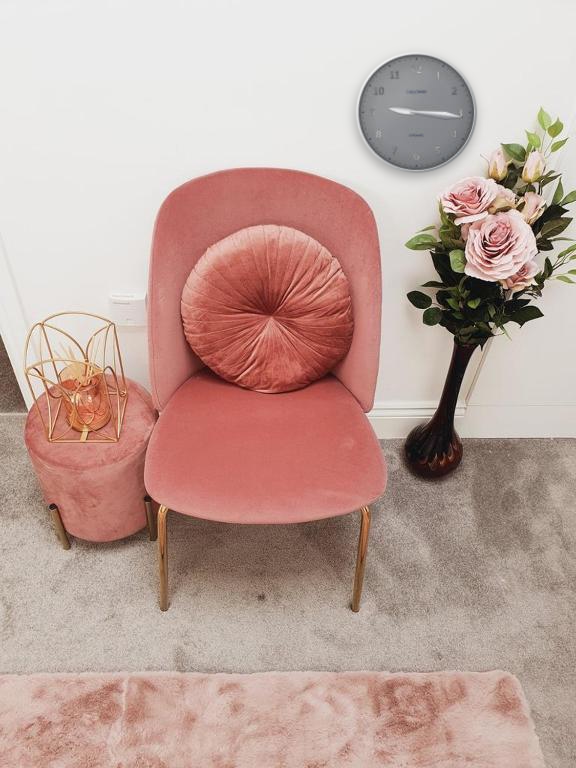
9:16
